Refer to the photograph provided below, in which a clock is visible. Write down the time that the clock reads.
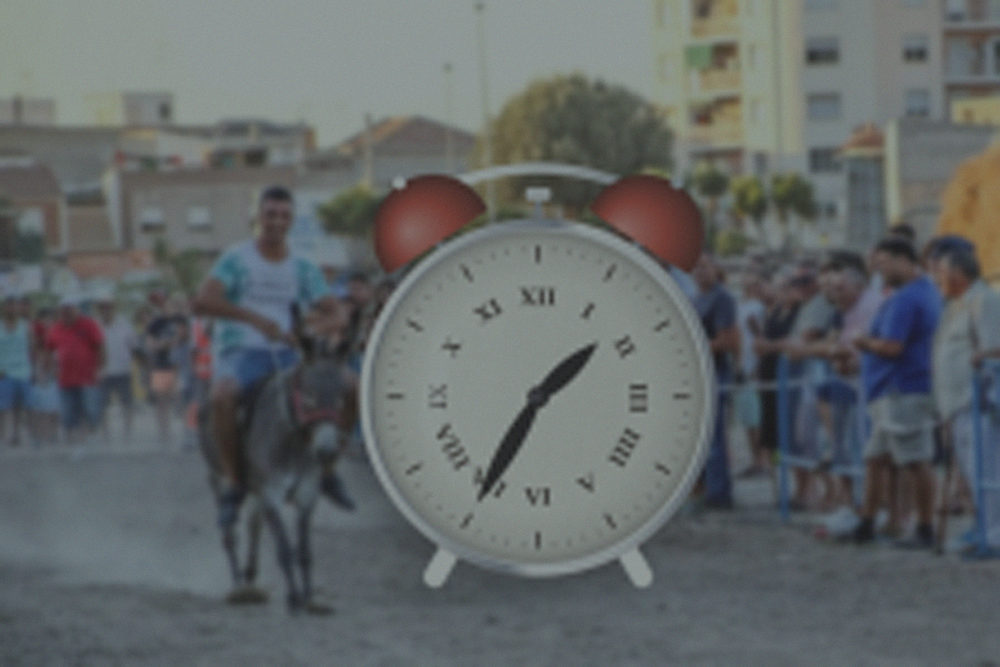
1:35
